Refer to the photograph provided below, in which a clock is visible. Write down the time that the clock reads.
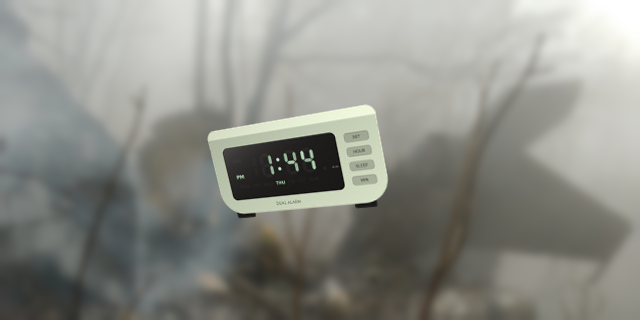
1:44
